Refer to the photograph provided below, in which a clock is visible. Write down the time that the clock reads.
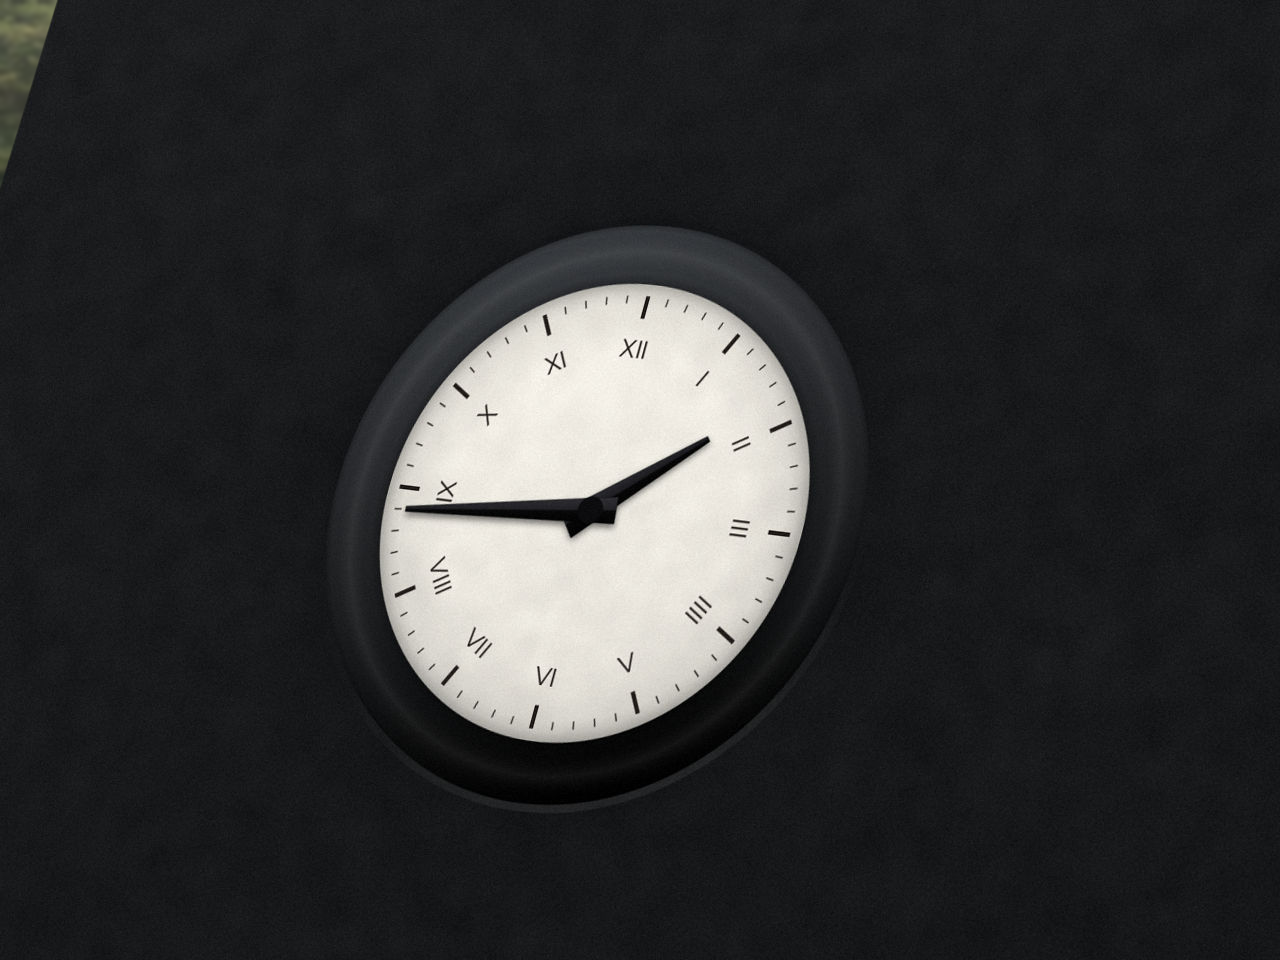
1:44
